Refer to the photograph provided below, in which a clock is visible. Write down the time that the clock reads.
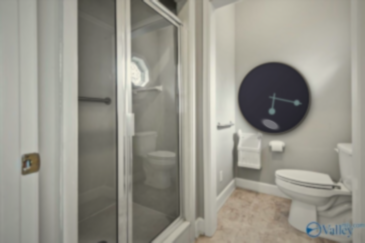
6:17
